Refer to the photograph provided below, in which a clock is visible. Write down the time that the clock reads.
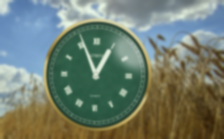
12:56
